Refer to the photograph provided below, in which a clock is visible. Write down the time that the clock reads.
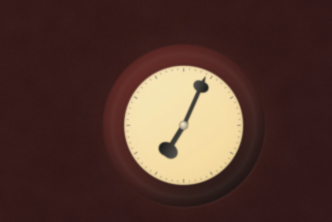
7:04
